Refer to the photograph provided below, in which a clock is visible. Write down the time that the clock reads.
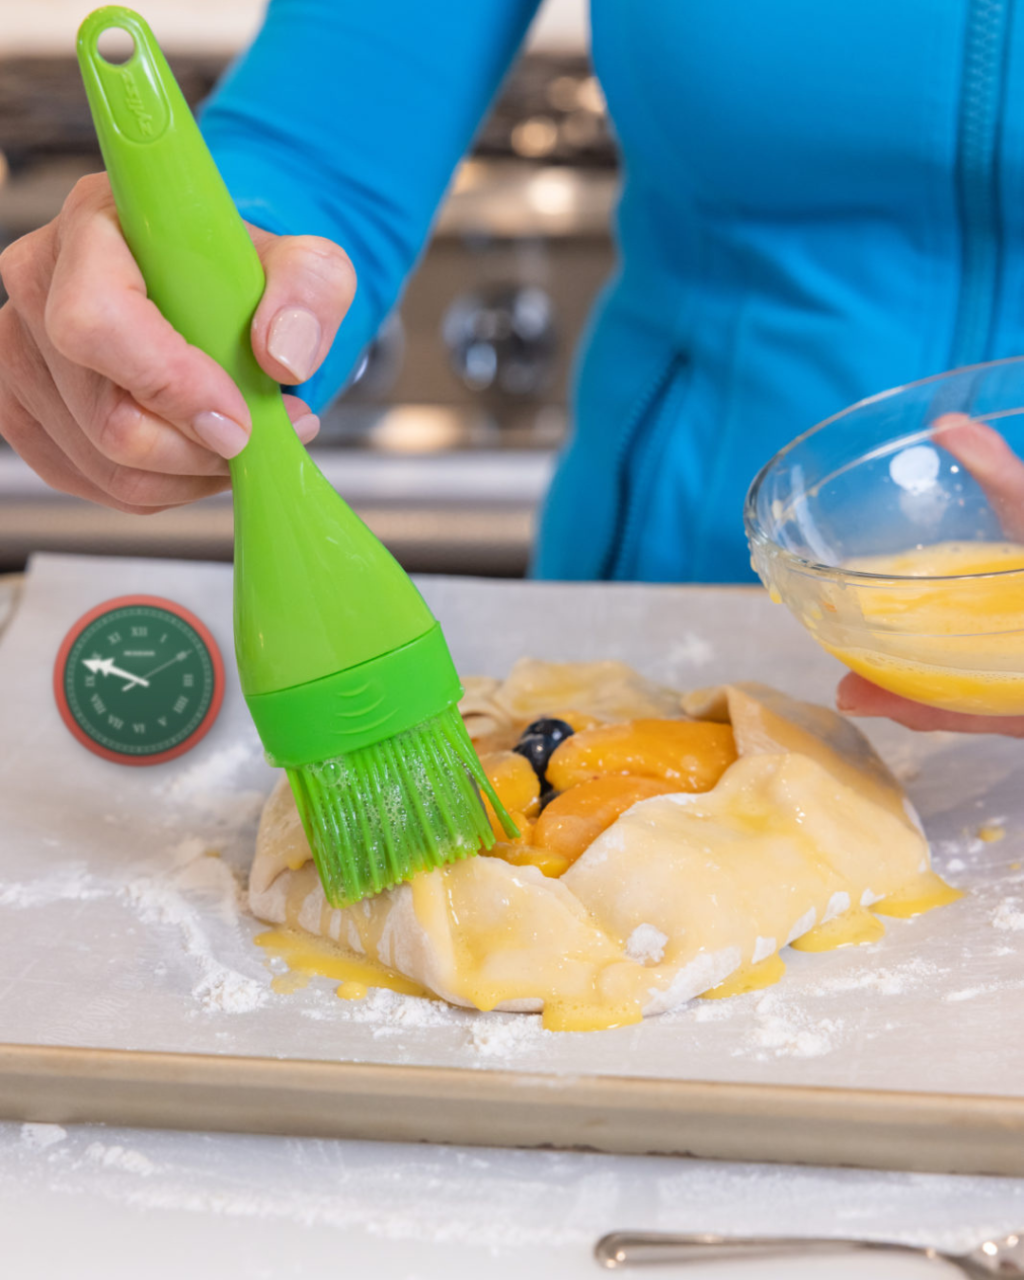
9:48:10
